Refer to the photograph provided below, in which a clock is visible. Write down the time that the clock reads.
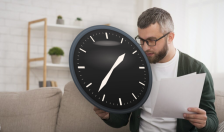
1:37
